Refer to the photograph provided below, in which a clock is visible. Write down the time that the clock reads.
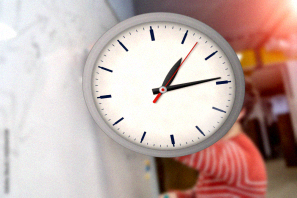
1:14:07
